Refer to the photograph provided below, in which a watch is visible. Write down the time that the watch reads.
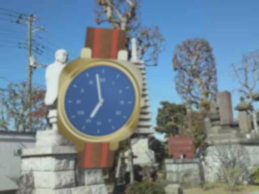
6:58
